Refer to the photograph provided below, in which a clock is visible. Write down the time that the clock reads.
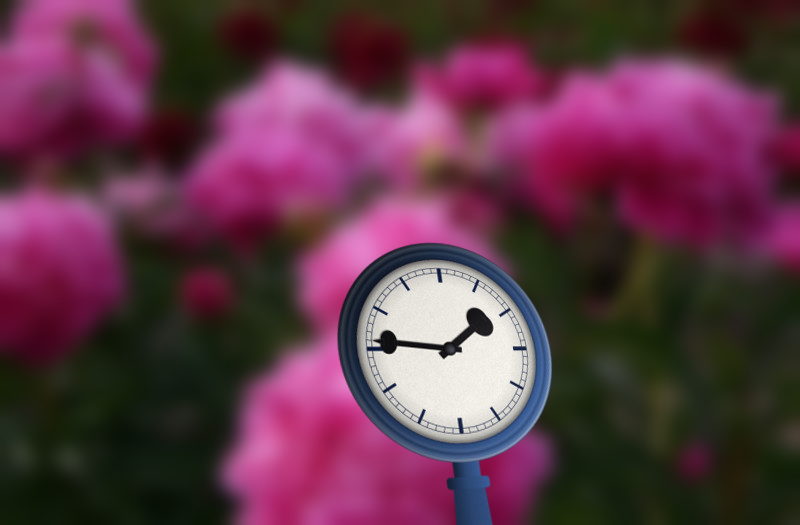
1:46
